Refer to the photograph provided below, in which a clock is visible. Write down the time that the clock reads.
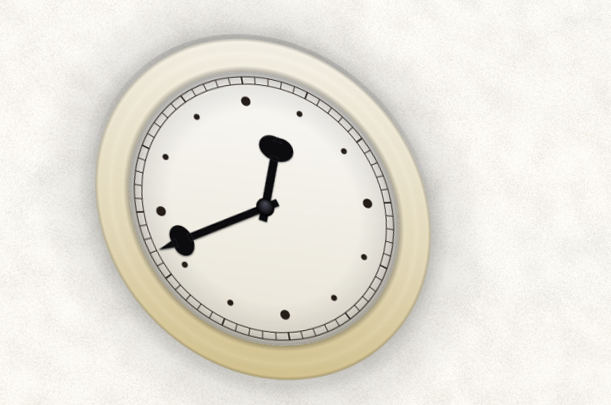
12:42
